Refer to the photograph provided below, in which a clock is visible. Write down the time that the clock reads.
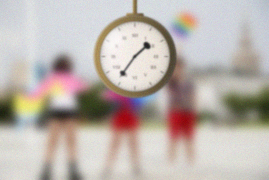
1:36
